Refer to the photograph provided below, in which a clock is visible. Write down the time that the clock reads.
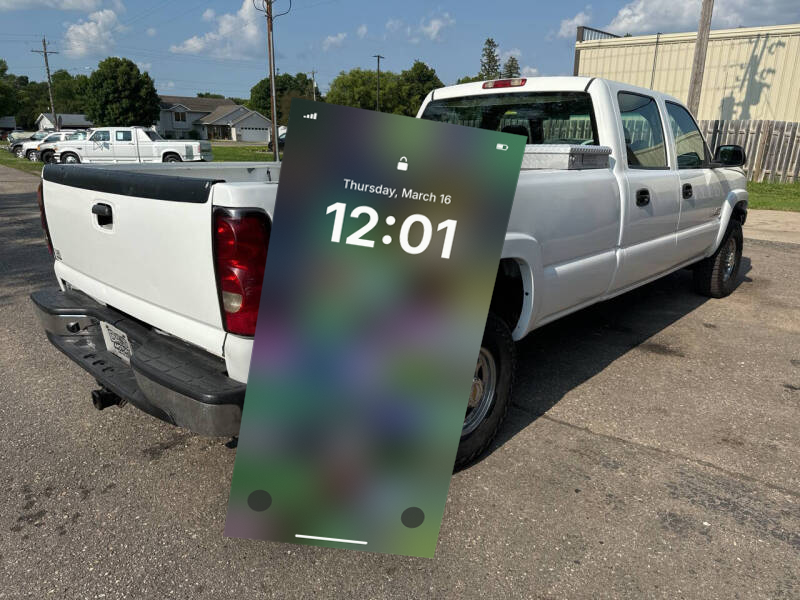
12:01
